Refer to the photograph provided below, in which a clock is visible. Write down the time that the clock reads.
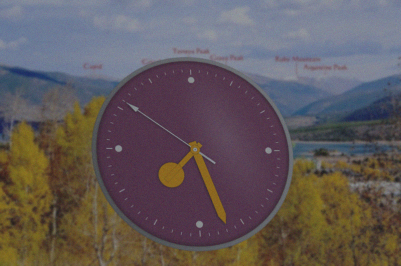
7:26:51
